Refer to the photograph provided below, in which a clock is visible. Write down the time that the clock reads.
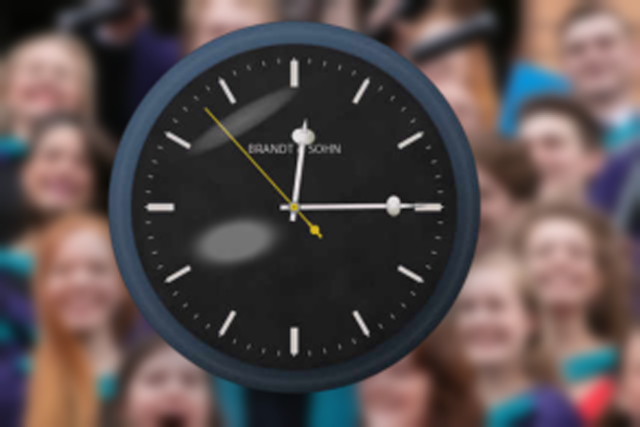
12:14:53
